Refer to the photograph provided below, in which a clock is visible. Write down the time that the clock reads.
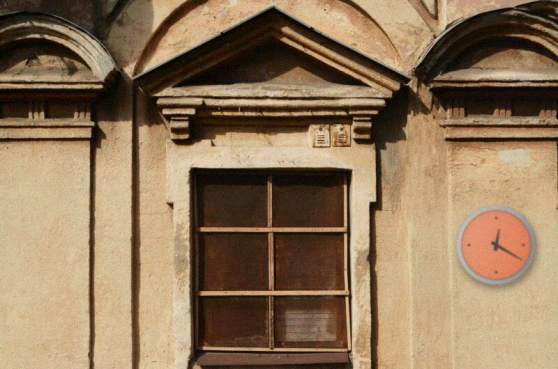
12:20
